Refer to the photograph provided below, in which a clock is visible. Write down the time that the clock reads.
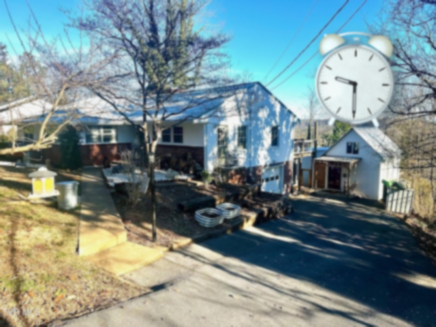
9:30
